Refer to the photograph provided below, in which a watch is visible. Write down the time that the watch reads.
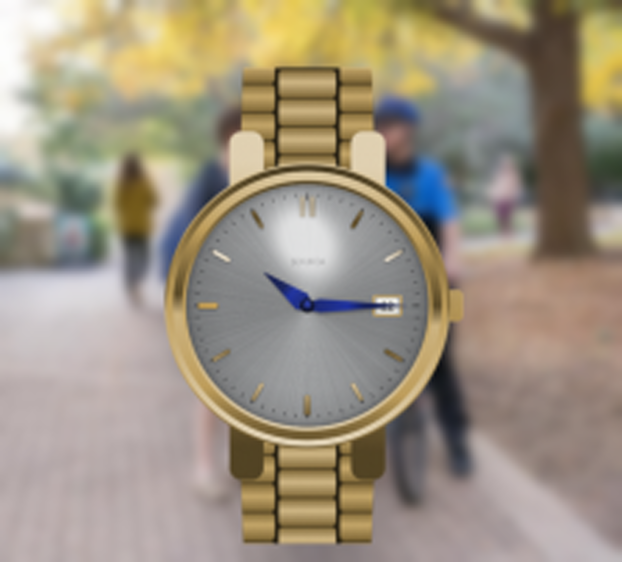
10:15
